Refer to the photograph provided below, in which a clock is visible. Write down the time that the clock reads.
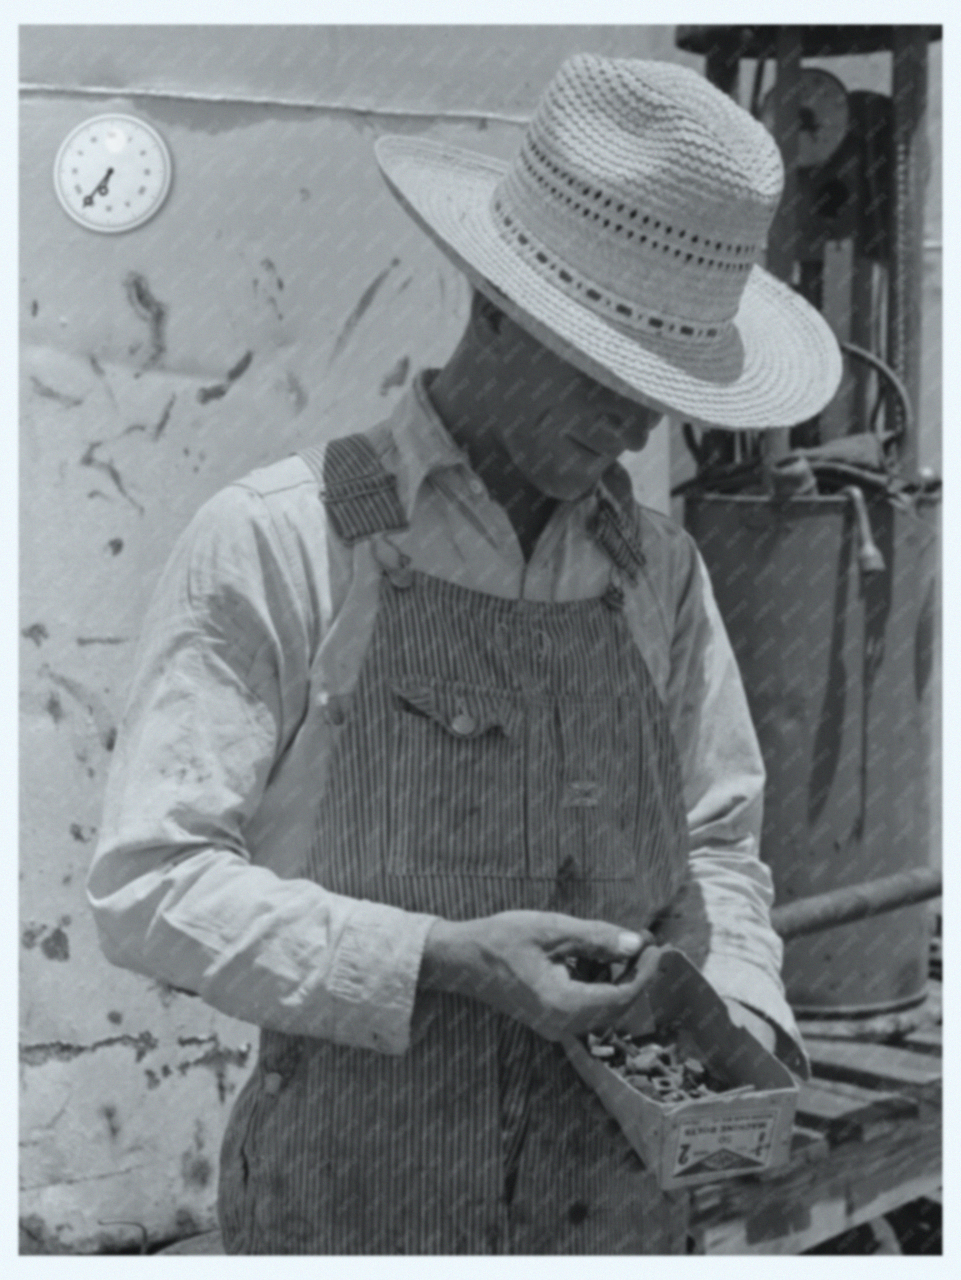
6:36
